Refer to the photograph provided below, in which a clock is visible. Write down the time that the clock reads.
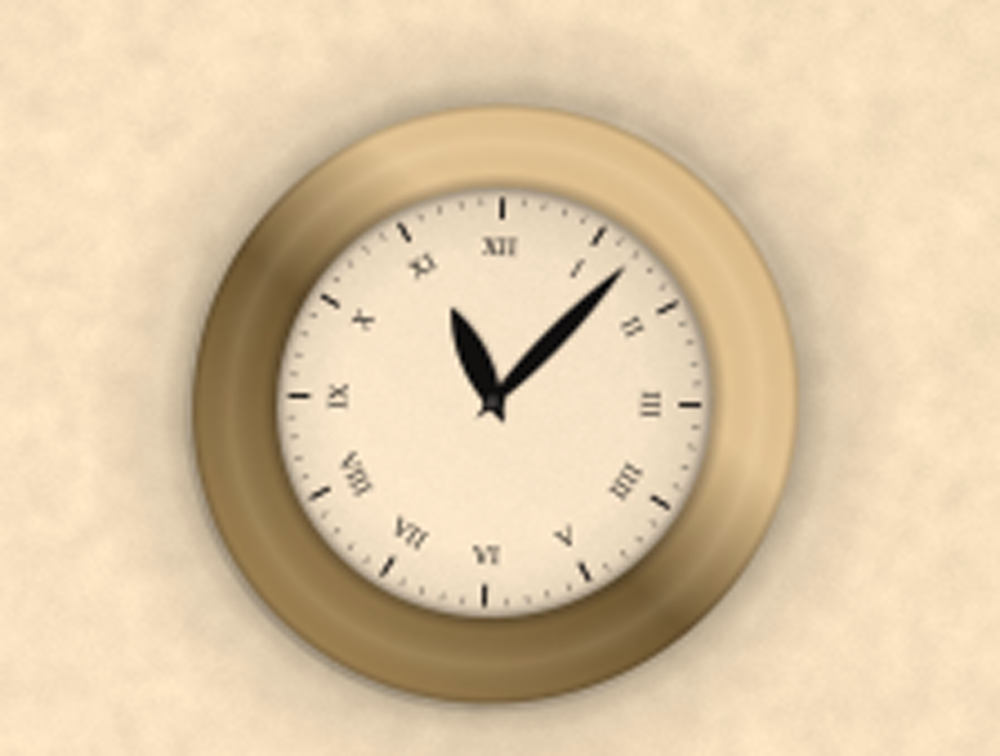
11:07
